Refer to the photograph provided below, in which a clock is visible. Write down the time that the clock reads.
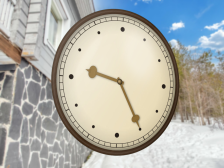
9:25
